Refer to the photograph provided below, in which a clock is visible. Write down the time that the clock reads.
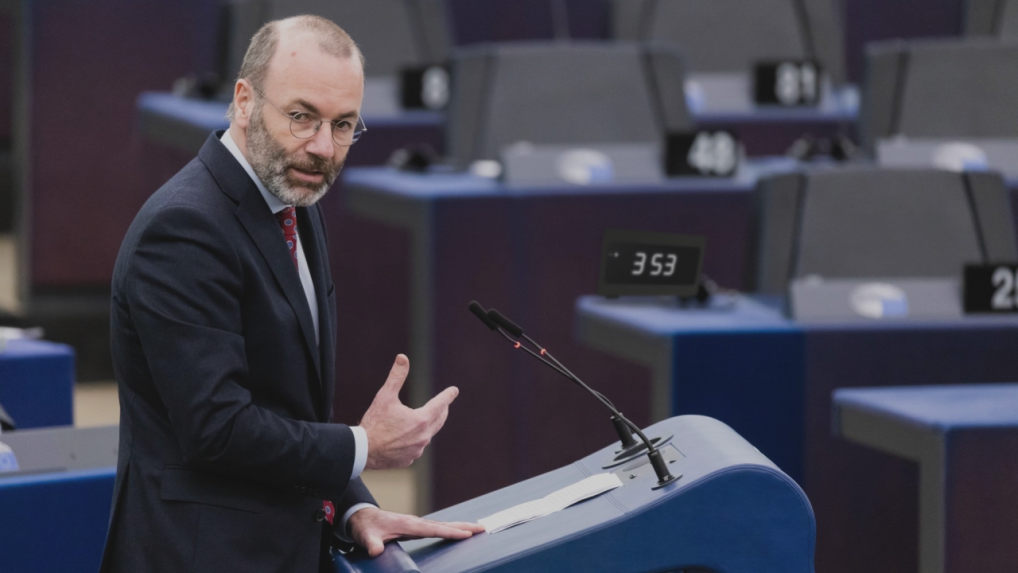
3:53
